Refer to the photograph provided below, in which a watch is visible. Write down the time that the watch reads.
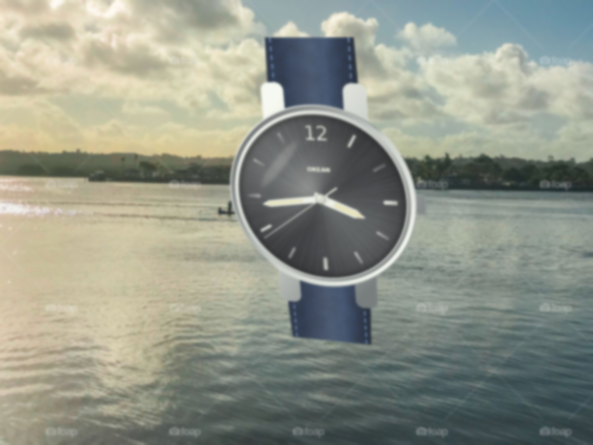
3:43:39
